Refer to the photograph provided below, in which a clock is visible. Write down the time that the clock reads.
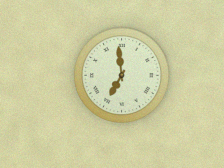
6:59
